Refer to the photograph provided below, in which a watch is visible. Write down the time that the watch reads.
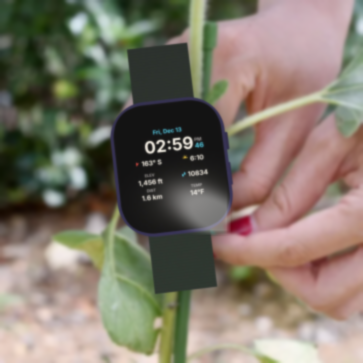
2:59
